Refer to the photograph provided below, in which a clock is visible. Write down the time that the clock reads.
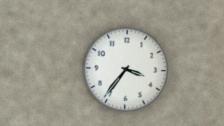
3:36
